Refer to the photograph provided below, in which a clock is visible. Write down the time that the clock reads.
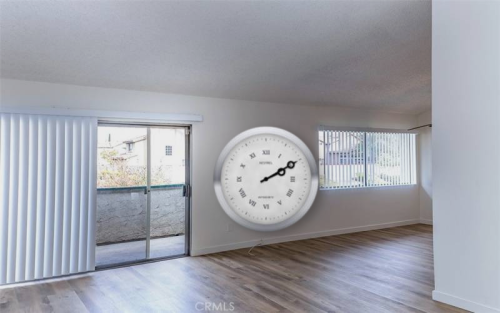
2:10
